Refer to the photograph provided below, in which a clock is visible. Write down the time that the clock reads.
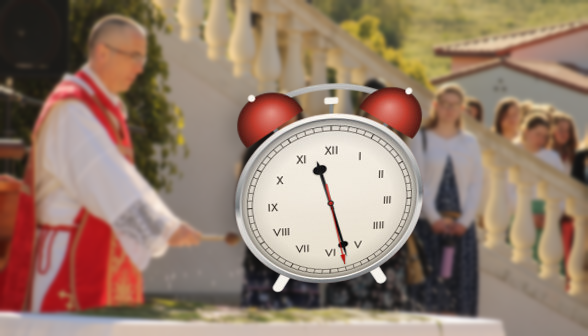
11:27:28
